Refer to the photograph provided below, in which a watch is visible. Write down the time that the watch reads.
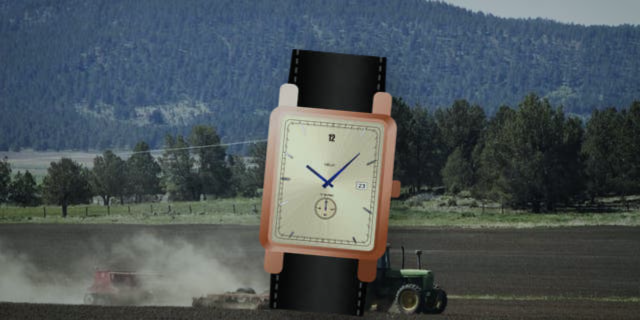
10:07
